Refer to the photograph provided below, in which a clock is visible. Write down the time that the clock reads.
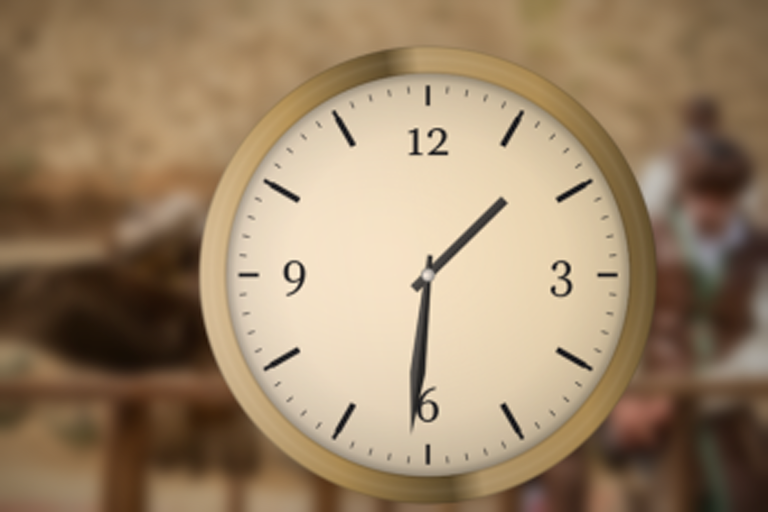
1:31
